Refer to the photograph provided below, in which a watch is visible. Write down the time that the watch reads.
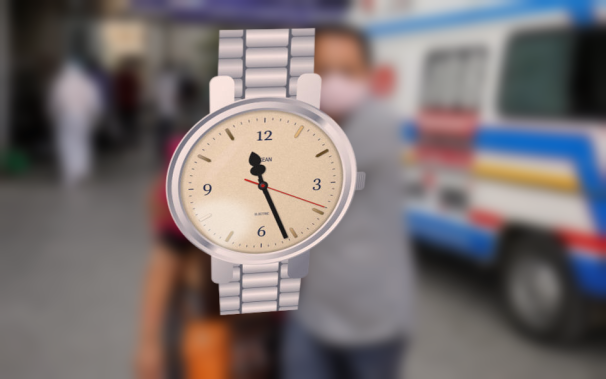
11:26:19
